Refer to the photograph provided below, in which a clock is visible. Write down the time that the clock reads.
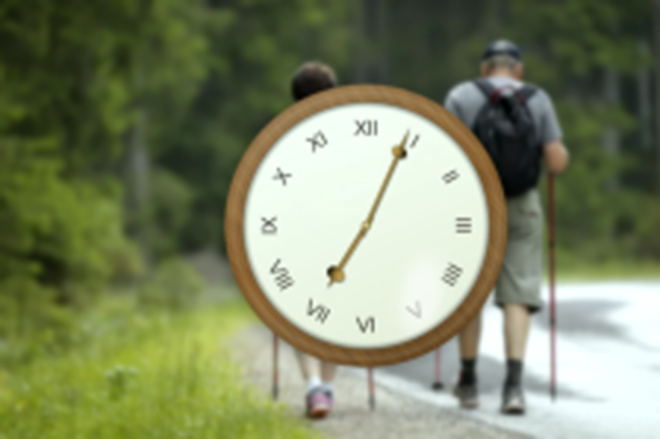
7:04
